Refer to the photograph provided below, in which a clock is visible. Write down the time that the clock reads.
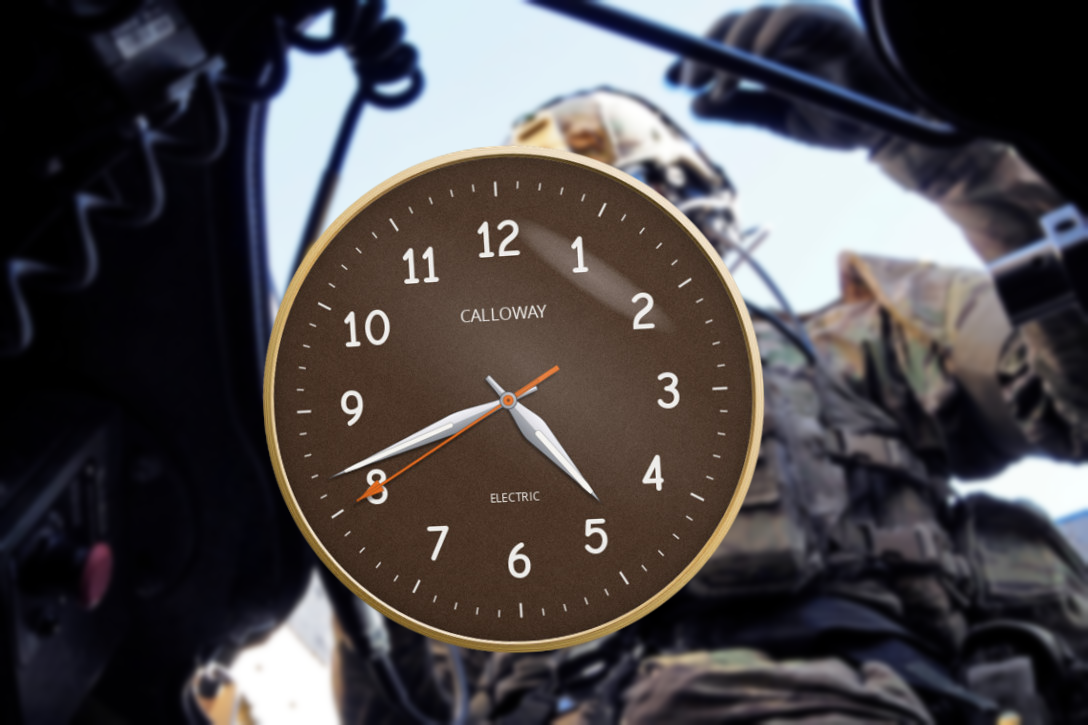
4:41:40
